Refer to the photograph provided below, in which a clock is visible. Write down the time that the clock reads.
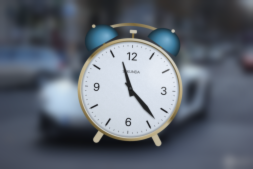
11:23
